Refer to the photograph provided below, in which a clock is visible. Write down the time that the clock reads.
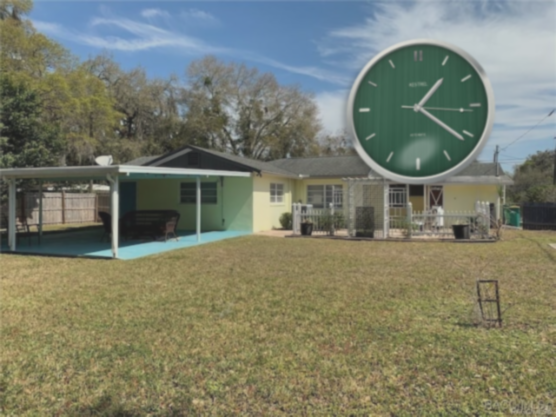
1:21:16
